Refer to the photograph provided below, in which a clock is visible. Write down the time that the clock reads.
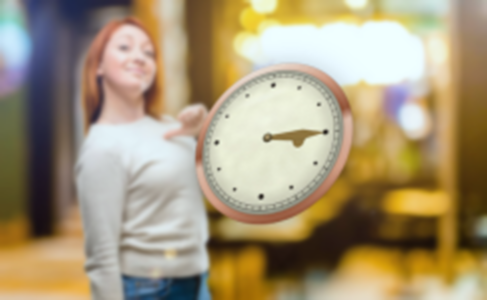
3:15
